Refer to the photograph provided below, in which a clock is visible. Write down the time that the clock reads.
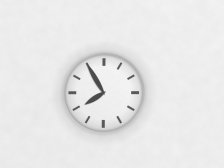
7:55
